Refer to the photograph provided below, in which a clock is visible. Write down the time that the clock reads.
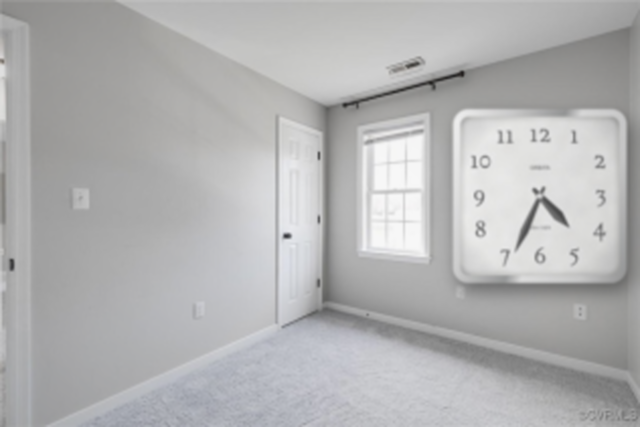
4:34
